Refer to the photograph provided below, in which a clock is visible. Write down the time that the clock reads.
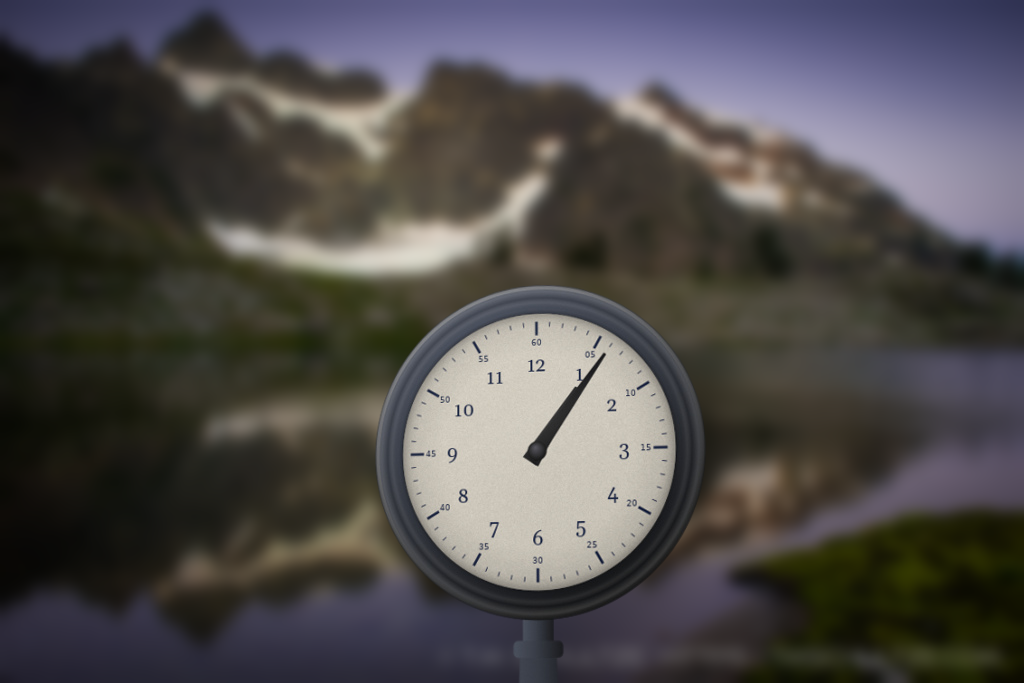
1:06
